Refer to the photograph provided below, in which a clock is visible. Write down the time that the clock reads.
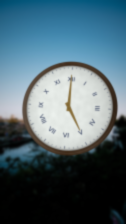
5:00
